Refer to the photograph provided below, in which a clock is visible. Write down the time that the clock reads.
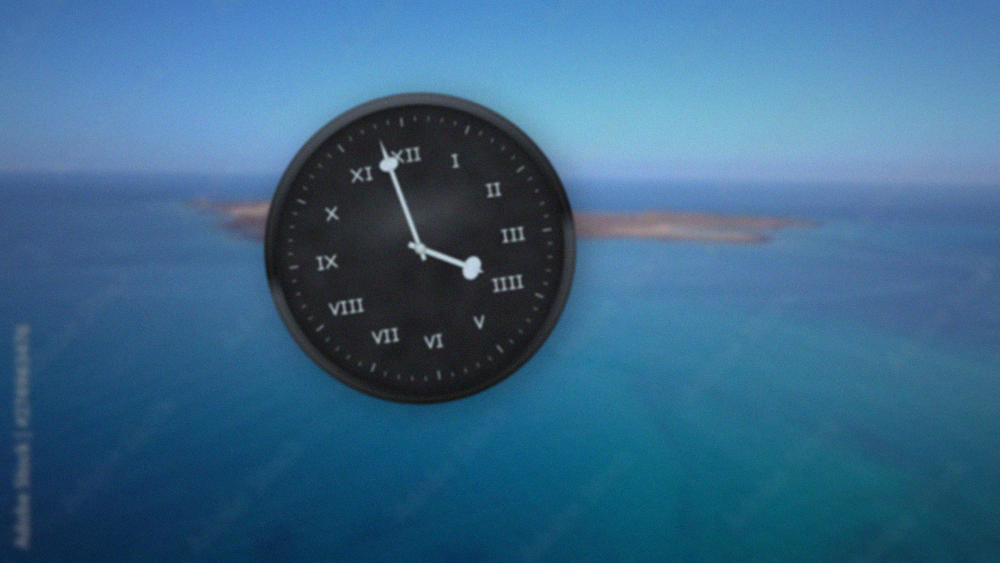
3:58
